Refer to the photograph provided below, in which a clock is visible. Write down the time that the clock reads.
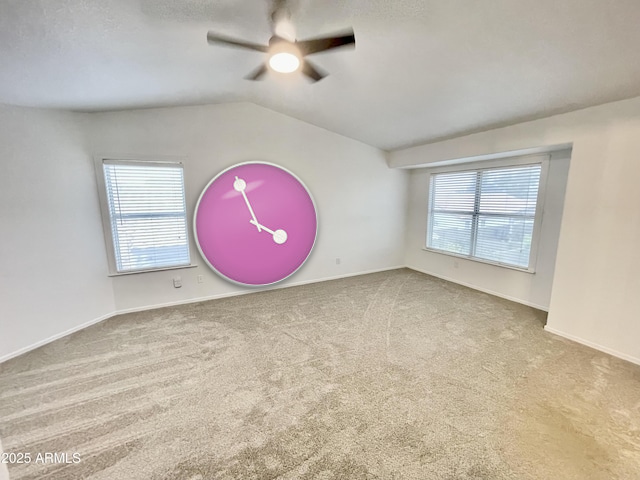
3:56
